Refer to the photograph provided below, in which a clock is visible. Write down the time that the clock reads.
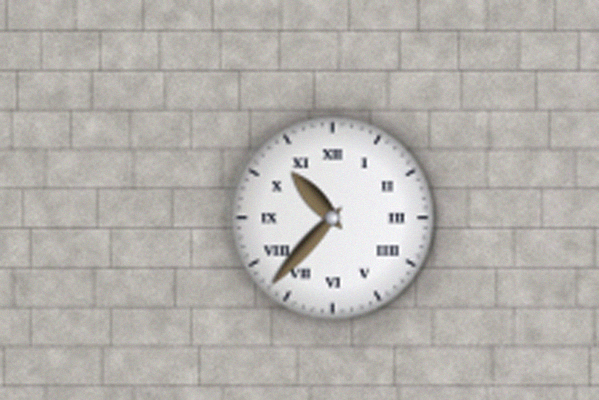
10:37
